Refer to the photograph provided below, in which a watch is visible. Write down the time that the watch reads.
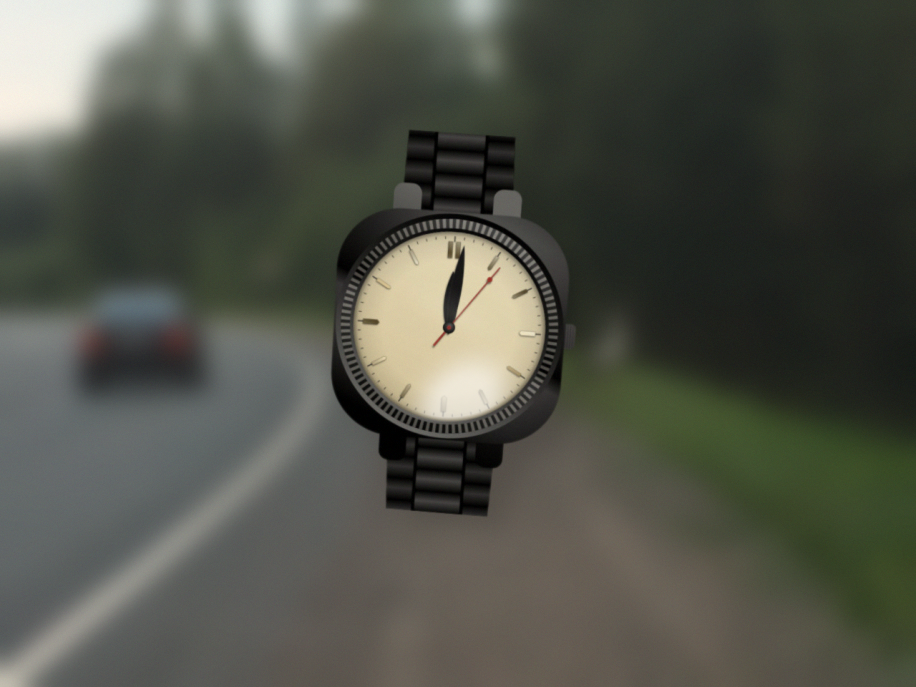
12:01:06
